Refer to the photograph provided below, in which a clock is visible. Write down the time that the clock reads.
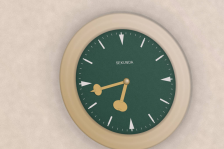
6:43
